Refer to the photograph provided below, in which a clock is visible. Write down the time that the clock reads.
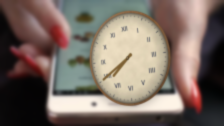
7:40
